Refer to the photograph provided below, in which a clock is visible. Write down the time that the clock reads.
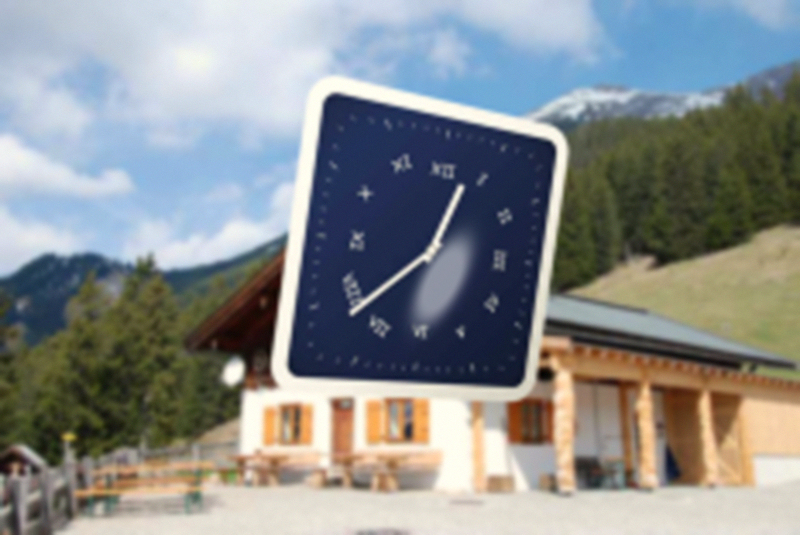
12:38
